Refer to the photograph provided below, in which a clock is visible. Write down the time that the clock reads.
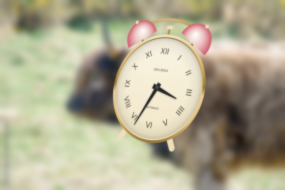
3:34
